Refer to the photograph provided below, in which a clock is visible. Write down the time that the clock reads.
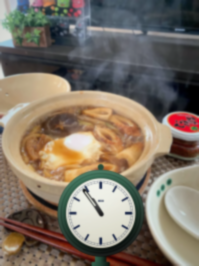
10:54
